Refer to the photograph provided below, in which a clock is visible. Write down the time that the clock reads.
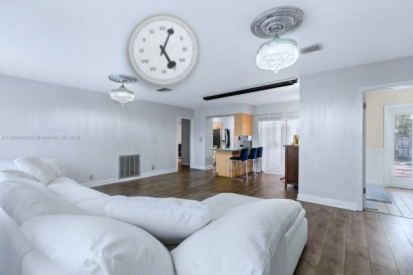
5:04
